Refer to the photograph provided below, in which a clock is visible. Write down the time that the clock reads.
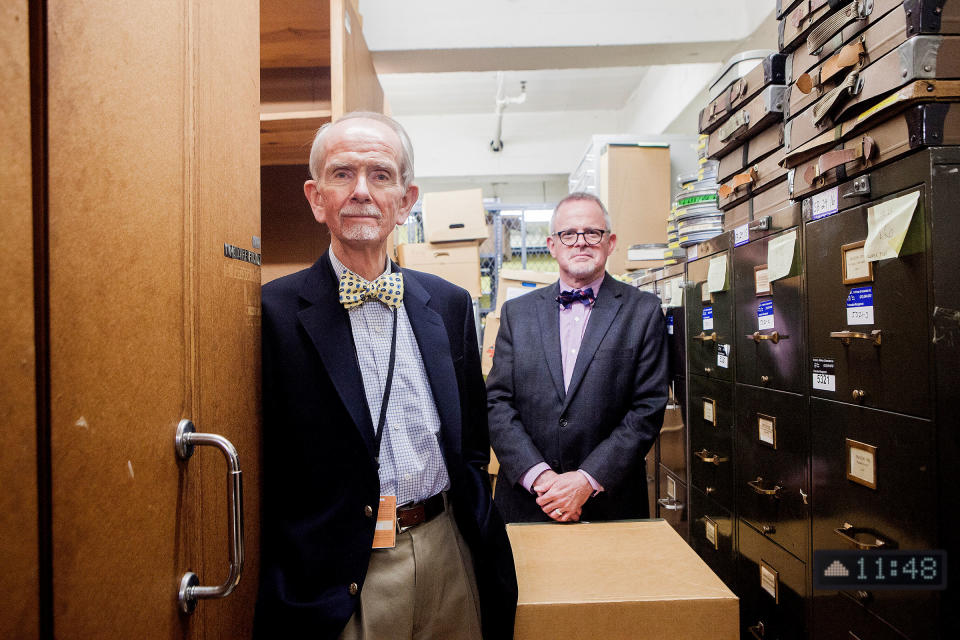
11:48
